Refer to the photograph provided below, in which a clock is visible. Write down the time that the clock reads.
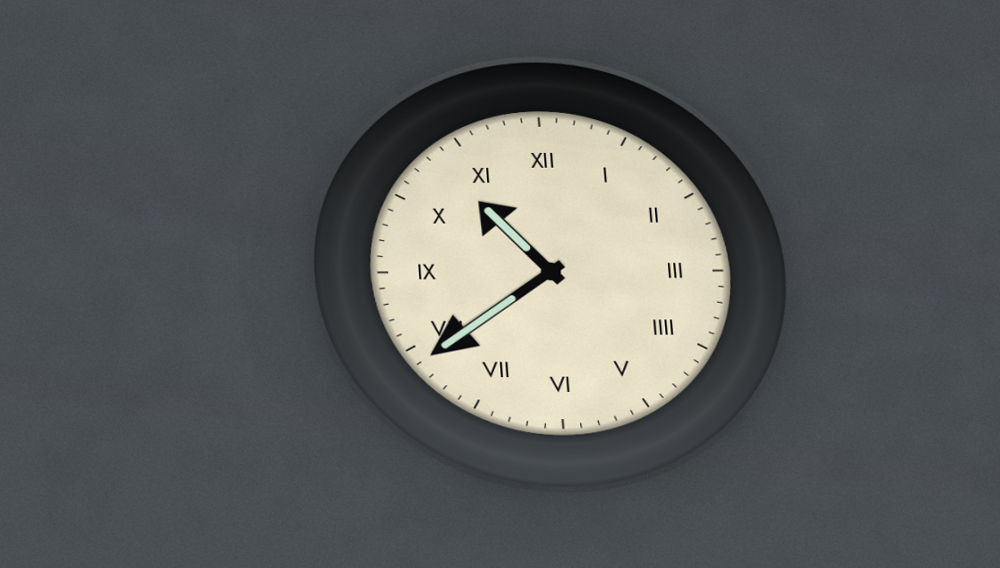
10:39
